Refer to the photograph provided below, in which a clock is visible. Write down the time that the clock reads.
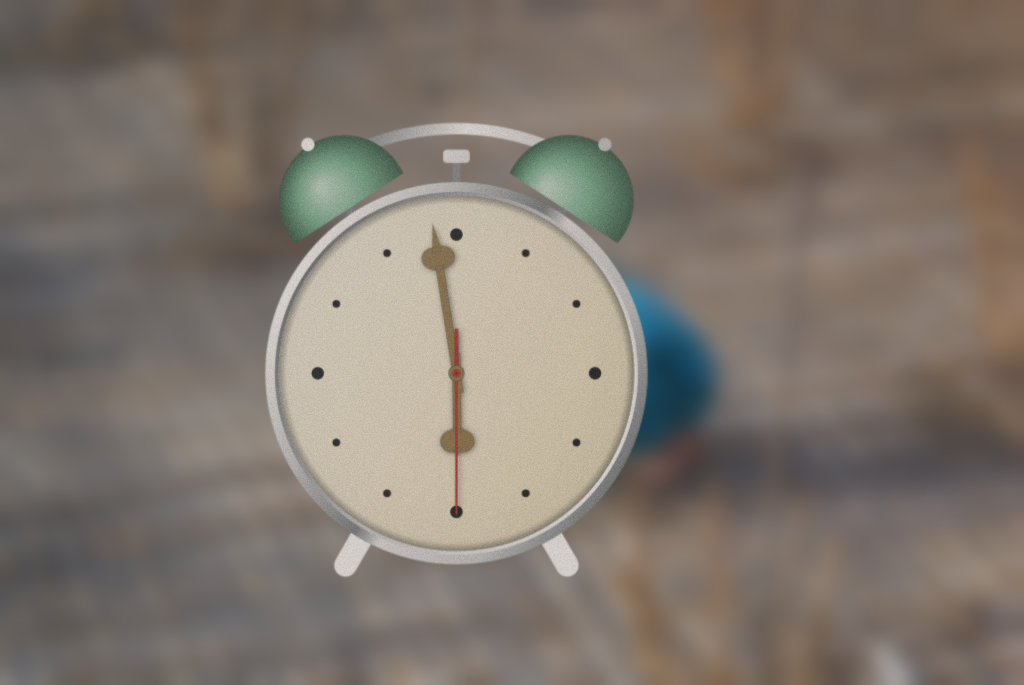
5:58:30
